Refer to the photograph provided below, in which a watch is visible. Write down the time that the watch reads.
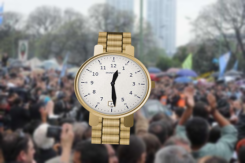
12:29
